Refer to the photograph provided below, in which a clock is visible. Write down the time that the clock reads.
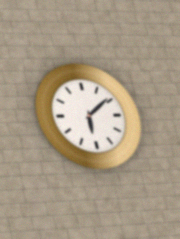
6:09
